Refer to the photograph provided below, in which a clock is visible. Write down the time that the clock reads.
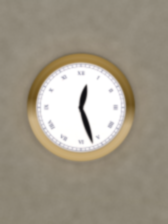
12:27
